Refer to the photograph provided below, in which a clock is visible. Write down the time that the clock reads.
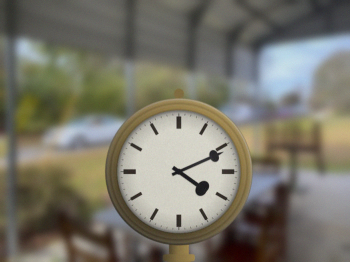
4:11
